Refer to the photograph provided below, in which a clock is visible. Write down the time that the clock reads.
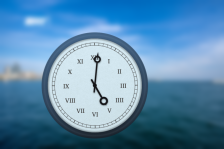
5:01
